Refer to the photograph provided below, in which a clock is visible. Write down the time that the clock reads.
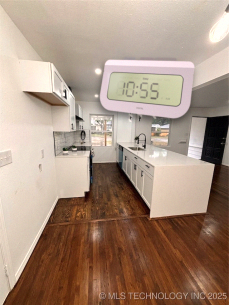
10:55
